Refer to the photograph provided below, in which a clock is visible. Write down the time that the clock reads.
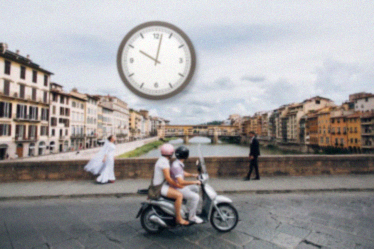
10:02
